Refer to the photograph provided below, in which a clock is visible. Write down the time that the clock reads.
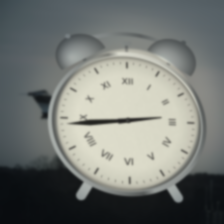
2:44
